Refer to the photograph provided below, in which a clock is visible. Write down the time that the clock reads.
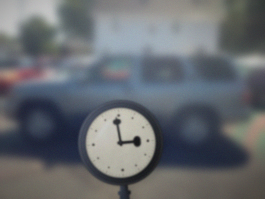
2:59
